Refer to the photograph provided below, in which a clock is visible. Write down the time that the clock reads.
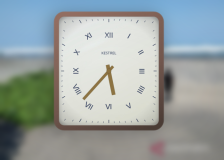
5:37
